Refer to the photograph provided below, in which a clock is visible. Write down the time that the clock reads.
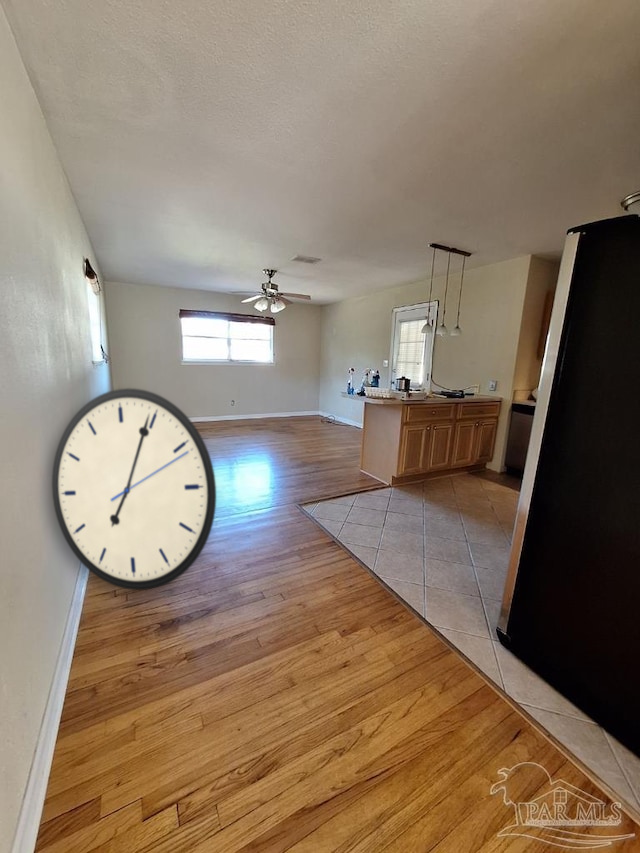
7:04:11
